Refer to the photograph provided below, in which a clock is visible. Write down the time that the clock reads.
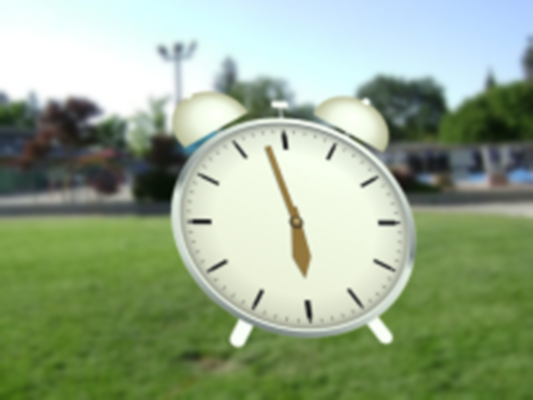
5:58
